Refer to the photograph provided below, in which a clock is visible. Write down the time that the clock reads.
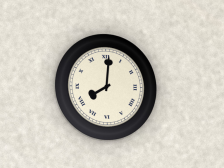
8:01
